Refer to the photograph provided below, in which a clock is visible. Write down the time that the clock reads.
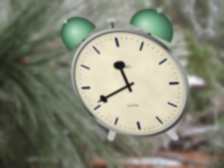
11:41
